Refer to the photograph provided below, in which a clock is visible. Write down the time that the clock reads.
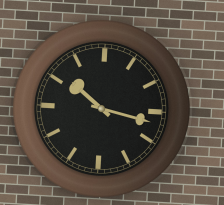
10:17
